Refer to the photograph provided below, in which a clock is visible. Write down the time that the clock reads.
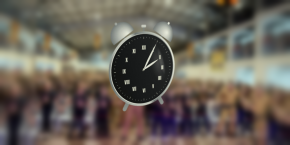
2:05
